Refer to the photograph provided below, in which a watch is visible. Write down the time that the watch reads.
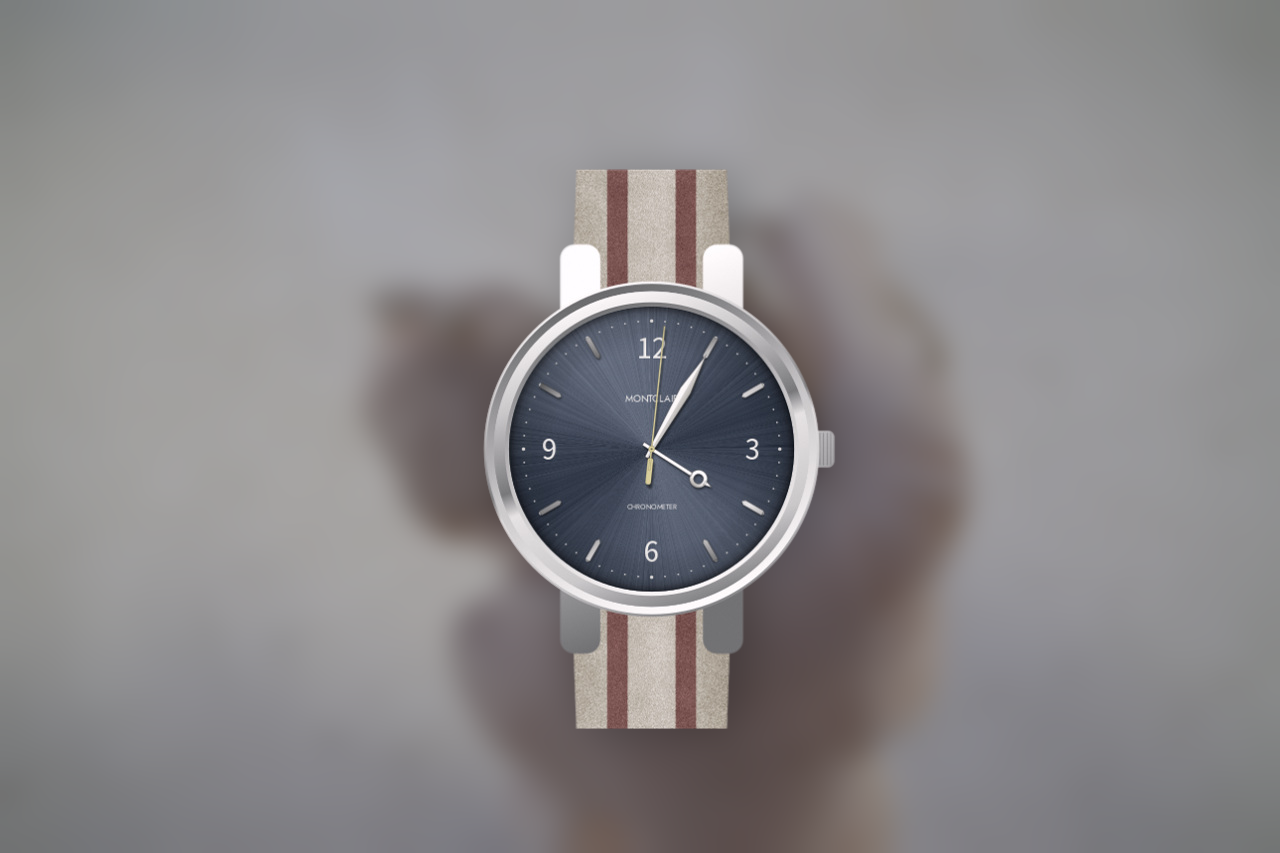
4:05:01
